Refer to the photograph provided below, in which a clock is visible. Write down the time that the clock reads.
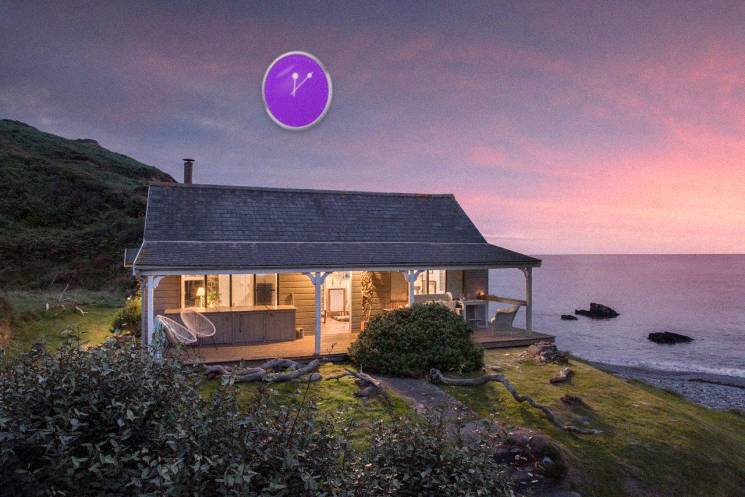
12:08
